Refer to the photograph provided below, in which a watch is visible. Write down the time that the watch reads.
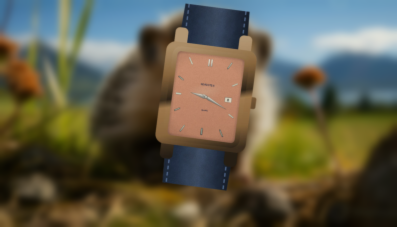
9:19
